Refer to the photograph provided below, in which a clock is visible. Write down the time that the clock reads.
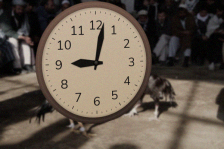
9:02
